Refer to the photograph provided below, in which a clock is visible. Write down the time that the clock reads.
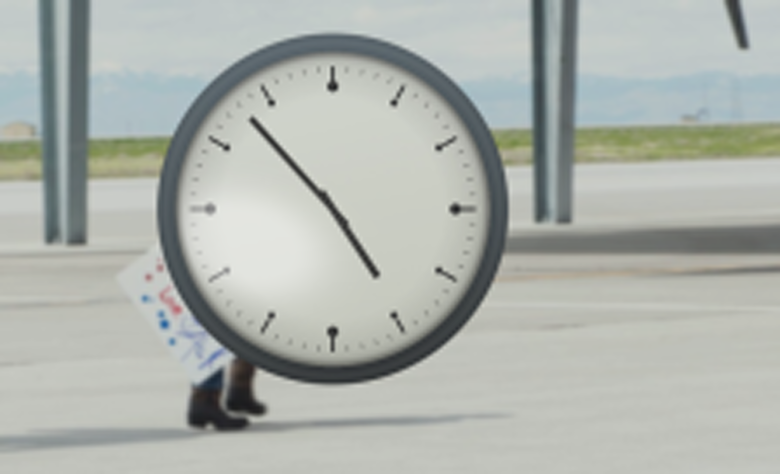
4:53
